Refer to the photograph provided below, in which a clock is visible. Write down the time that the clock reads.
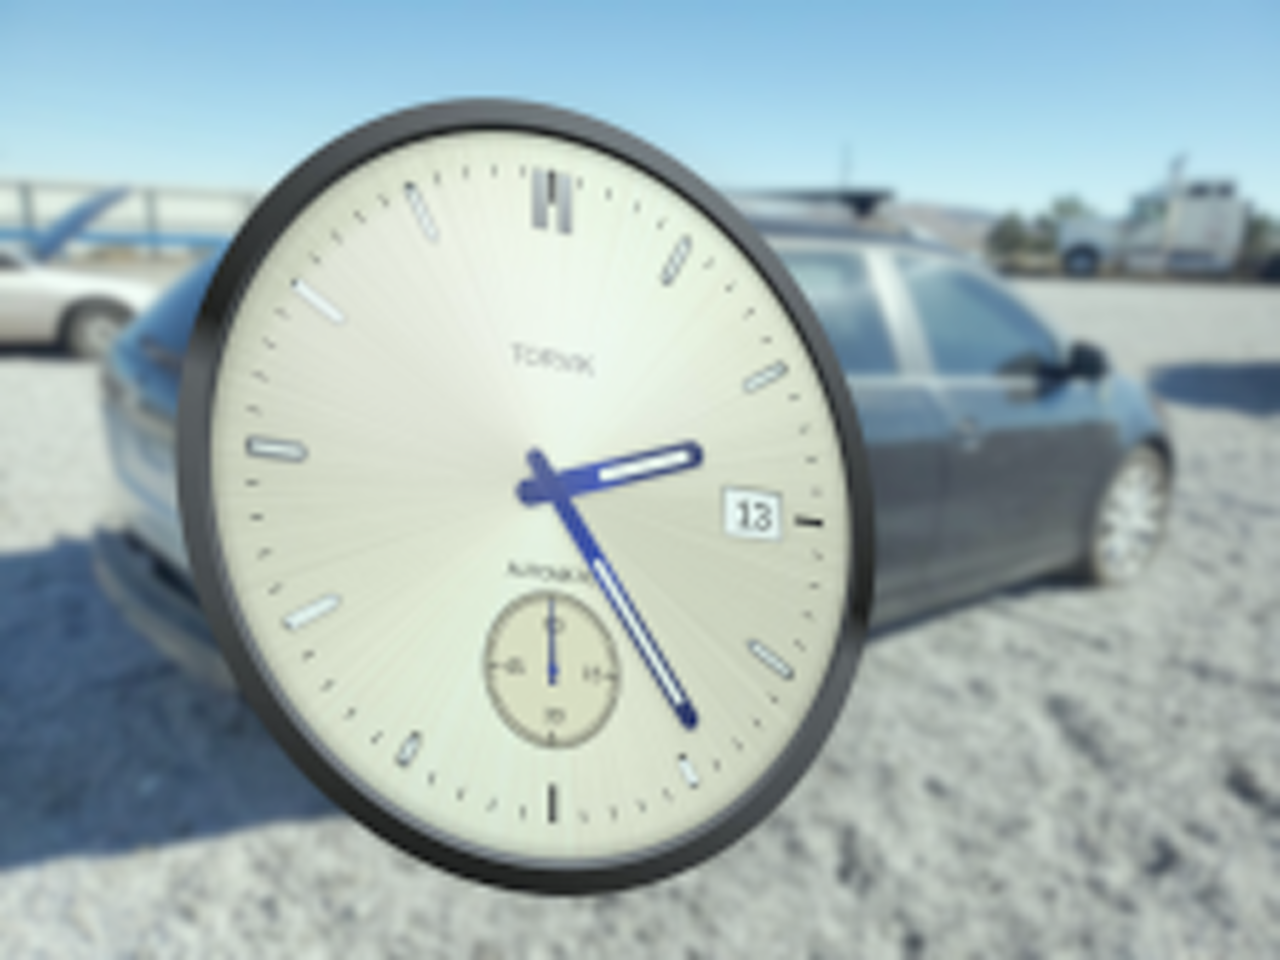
2:24
